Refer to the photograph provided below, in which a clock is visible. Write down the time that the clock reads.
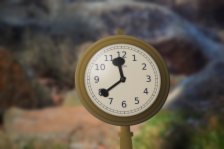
11:39
